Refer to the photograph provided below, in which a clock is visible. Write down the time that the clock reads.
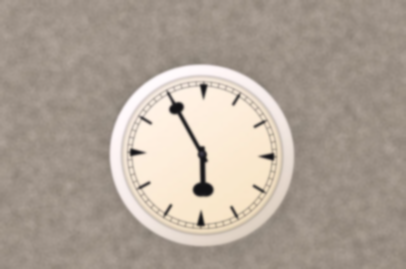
5:55
